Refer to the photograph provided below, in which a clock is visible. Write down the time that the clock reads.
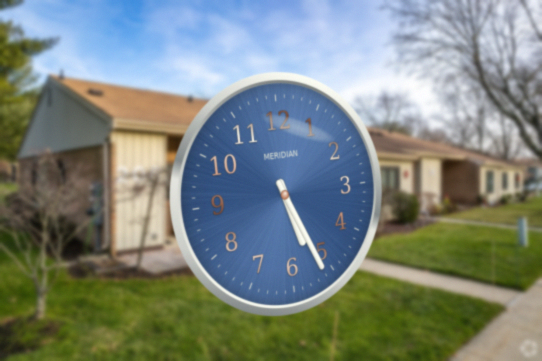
5:26
